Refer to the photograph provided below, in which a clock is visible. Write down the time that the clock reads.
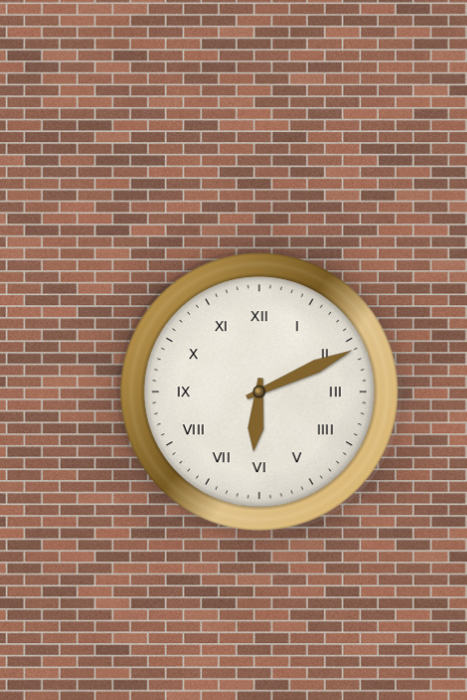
6:11
